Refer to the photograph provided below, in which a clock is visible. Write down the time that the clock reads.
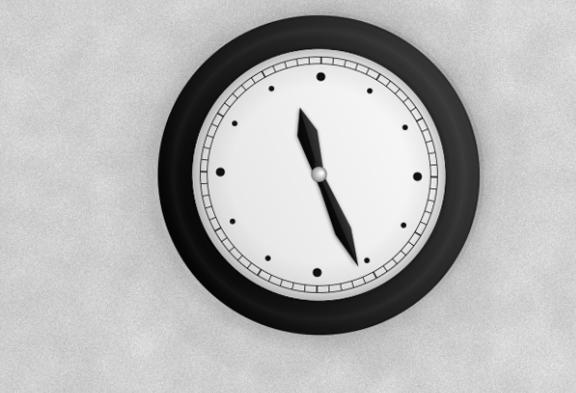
11:26
